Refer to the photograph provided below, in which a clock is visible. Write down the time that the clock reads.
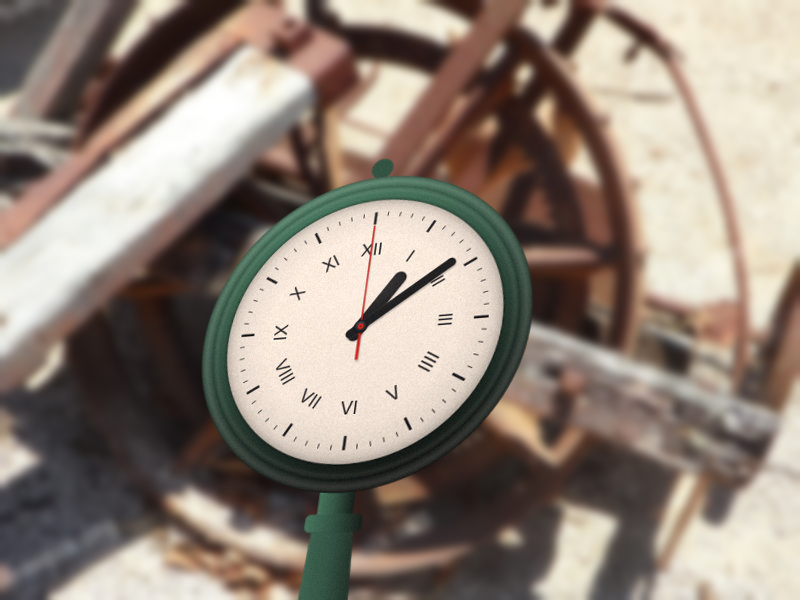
1:09:00
